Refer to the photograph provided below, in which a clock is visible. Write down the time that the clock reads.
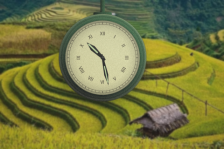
10:28
